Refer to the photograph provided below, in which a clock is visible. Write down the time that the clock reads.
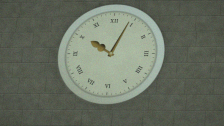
10:04
